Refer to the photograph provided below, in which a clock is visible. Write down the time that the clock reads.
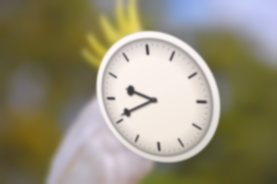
9:41
